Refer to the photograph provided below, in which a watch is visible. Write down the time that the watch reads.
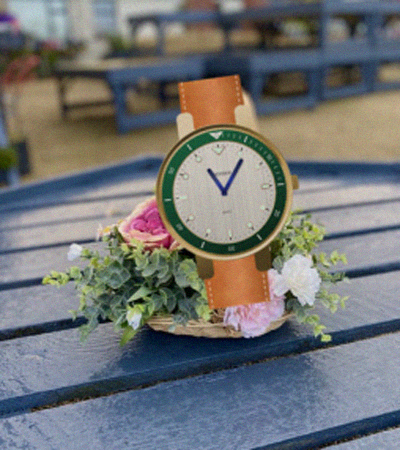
11:06
